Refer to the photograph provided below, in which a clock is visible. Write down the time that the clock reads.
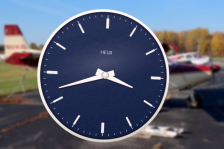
3:42
